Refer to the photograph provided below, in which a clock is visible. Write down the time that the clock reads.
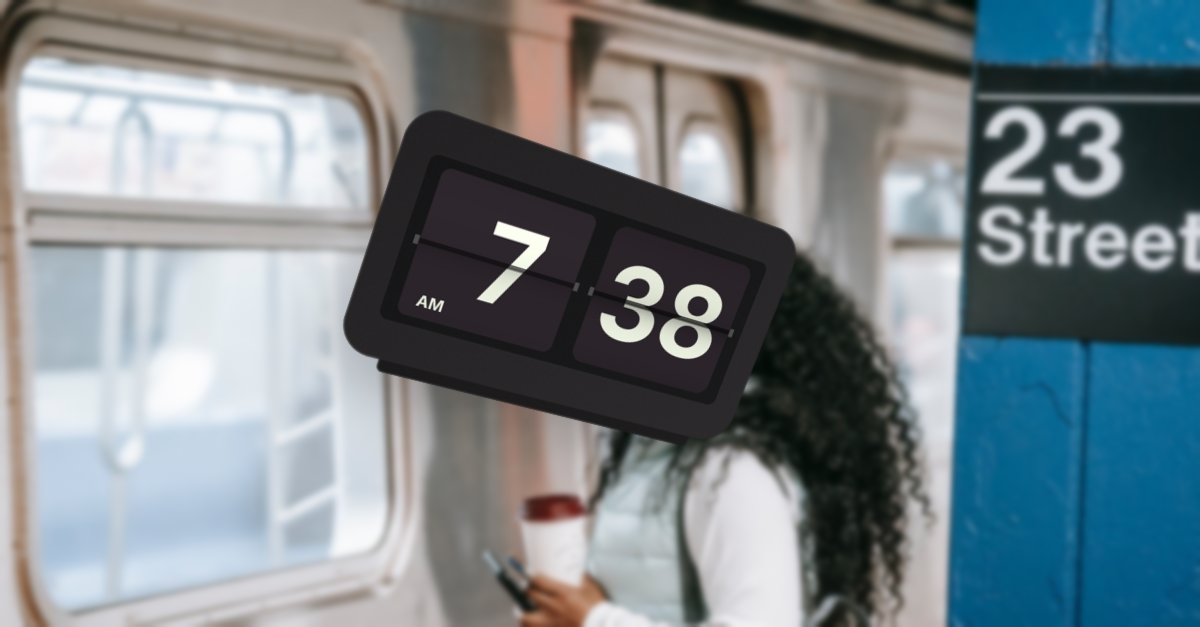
7:38
